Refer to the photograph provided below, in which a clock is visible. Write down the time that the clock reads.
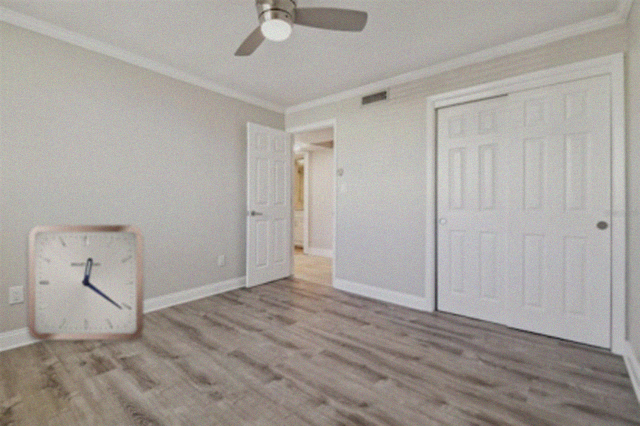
12:21
